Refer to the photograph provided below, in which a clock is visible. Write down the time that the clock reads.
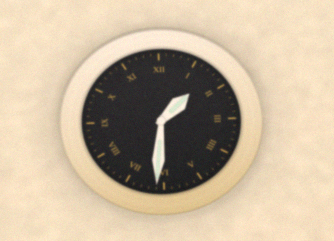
1:31
